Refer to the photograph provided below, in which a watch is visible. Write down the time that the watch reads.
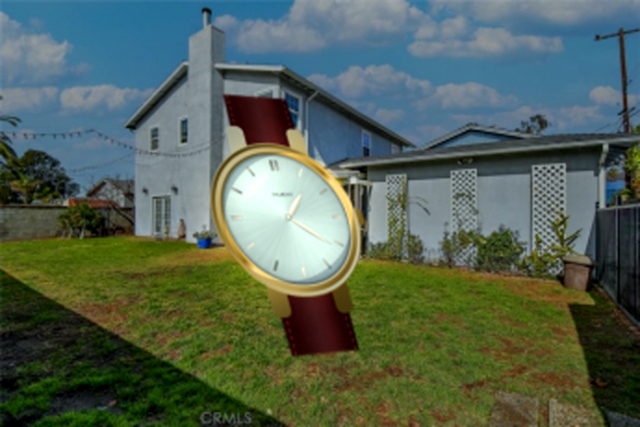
1:21
